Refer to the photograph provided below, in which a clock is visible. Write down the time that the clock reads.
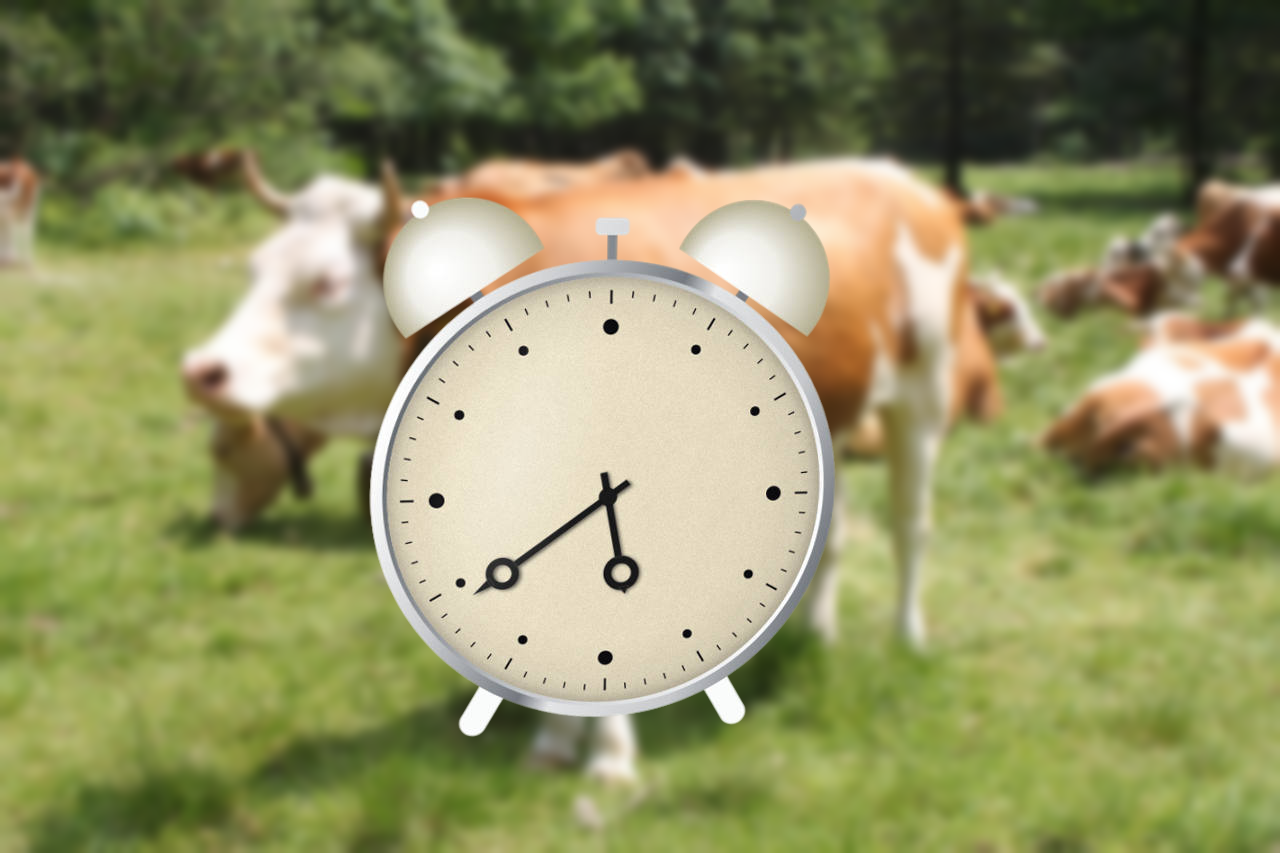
5:39
